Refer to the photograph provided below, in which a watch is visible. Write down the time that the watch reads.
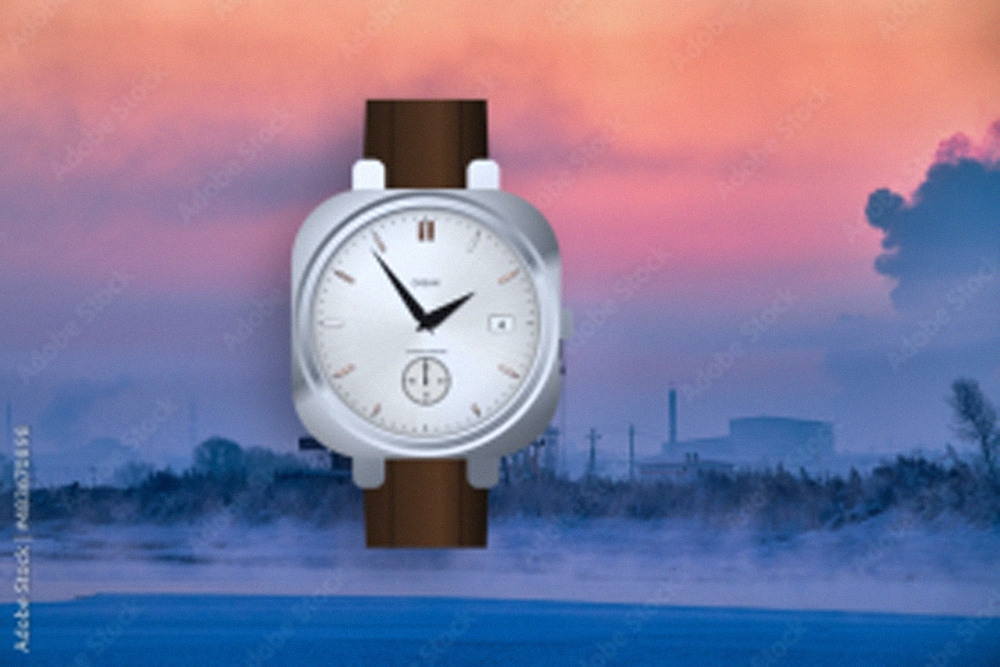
1:54
